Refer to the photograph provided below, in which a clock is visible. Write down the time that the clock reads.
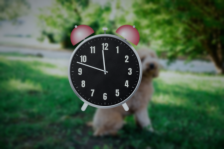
11:48
